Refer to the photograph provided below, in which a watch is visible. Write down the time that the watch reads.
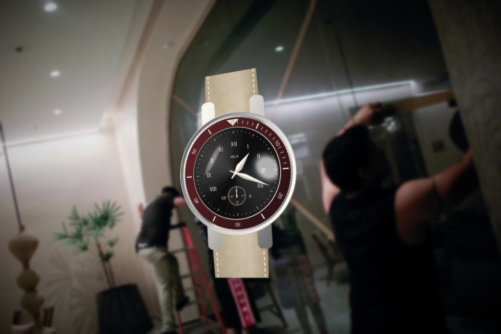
1:19
